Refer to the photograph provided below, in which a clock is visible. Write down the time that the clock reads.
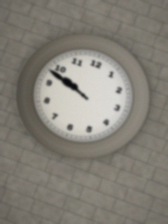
9:48
